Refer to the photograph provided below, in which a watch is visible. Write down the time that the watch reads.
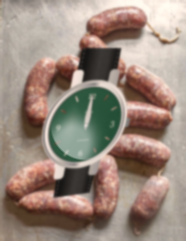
12:00
